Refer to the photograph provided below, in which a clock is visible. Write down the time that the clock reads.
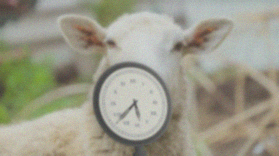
5:38
